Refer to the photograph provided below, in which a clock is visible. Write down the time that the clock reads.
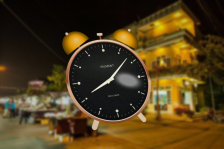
8:08
